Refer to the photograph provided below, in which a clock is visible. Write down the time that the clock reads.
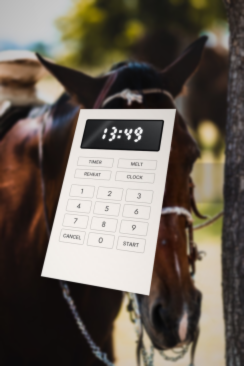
13:49
